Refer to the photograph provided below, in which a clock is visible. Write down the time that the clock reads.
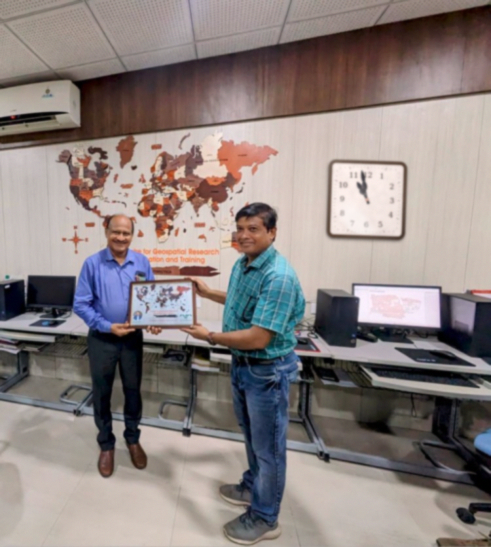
10:58
